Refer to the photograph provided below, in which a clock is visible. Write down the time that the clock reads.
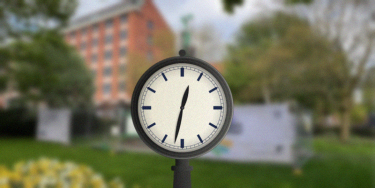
12:32
